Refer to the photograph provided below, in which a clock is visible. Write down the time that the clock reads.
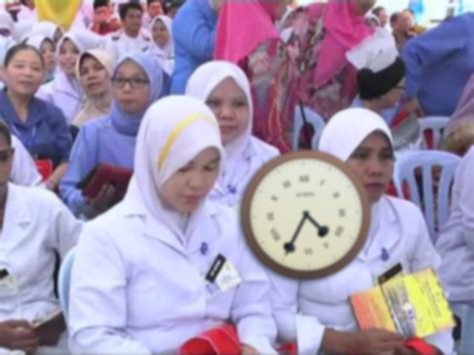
4:35
